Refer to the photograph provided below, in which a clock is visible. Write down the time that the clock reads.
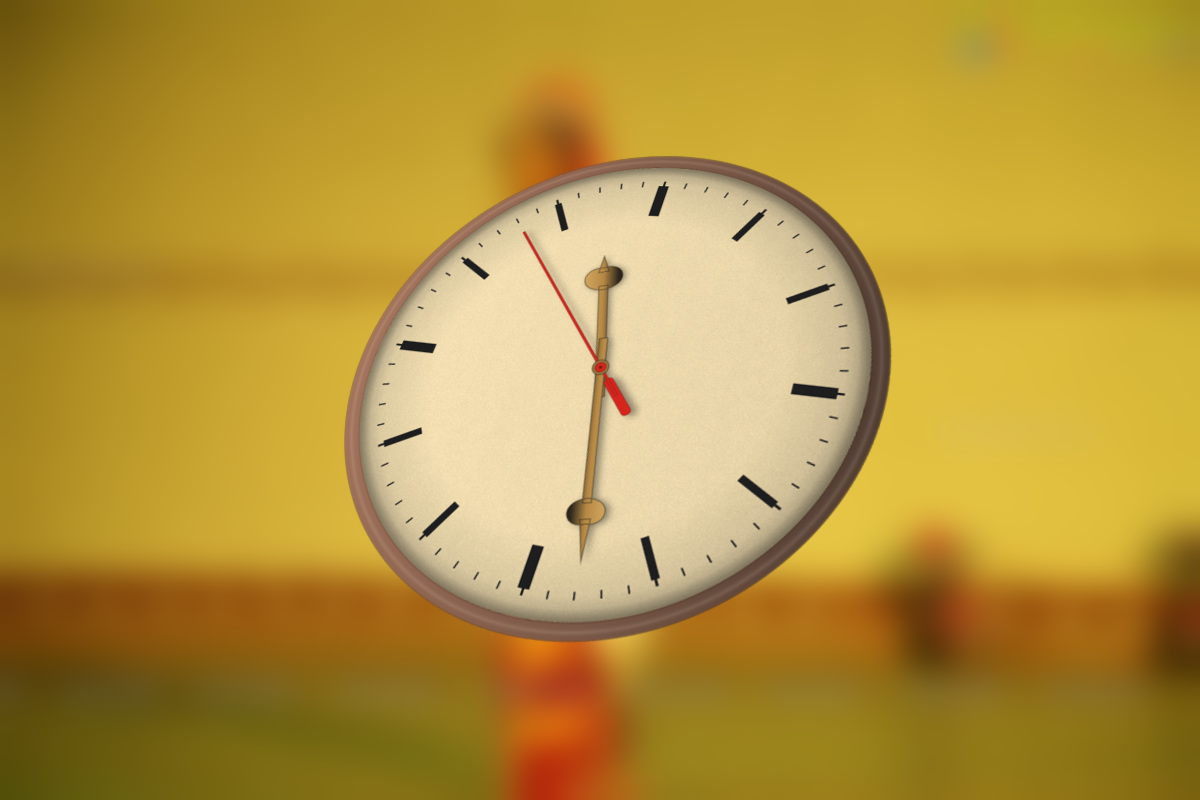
11:27:53
